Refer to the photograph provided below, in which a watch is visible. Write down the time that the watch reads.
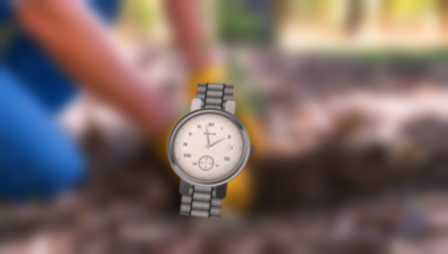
1:58
